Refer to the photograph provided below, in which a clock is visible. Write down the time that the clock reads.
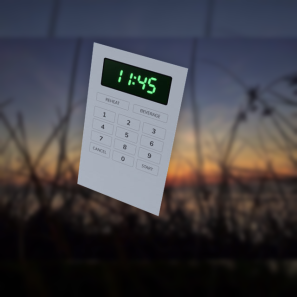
11:45
